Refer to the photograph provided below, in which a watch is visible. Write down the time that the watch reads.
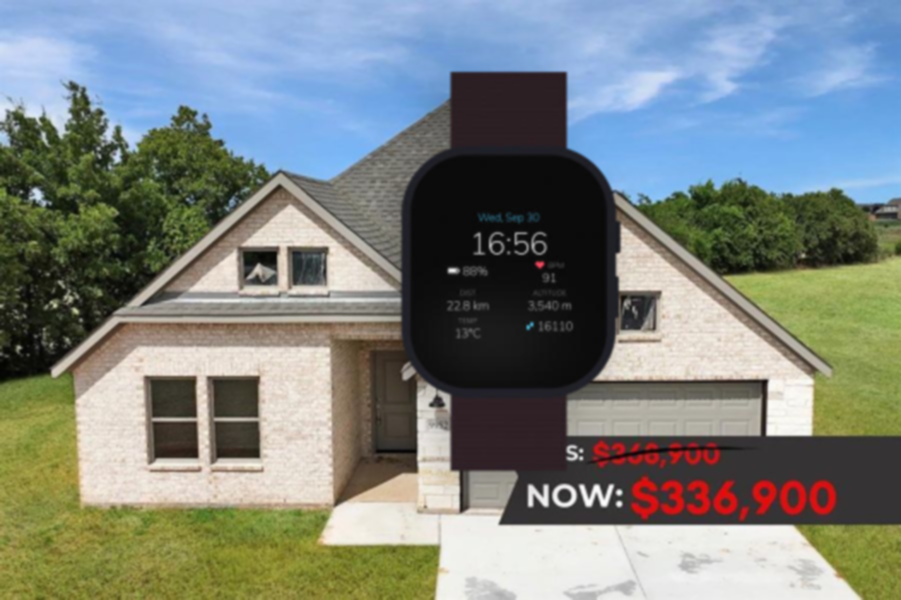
16:56
